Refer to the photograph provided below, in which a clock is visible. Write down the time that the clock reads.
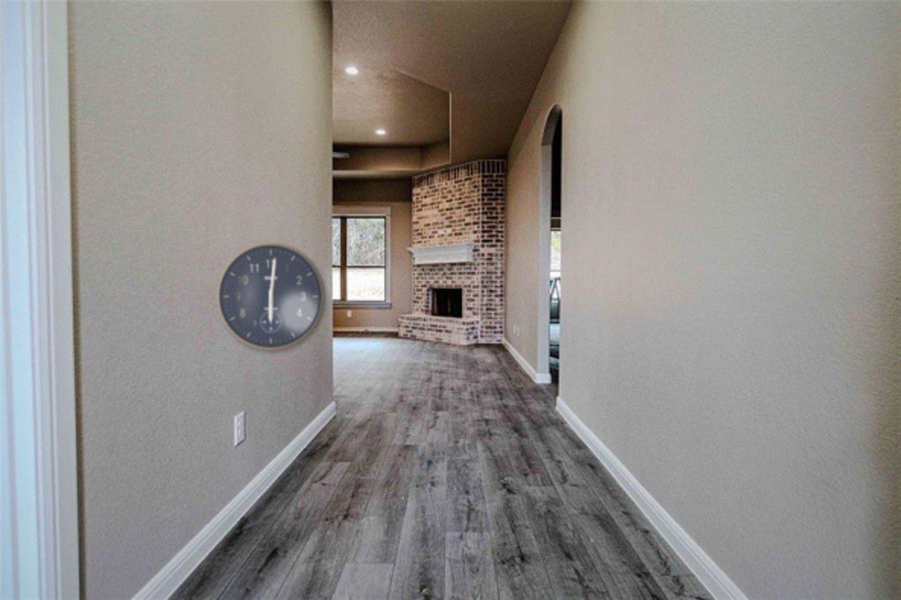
6:01
